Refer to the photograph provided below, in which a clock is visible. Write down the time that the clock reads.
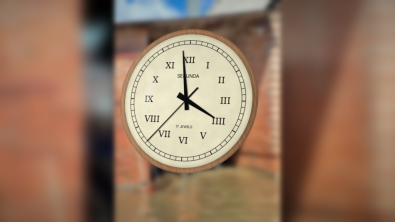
3:58:37
